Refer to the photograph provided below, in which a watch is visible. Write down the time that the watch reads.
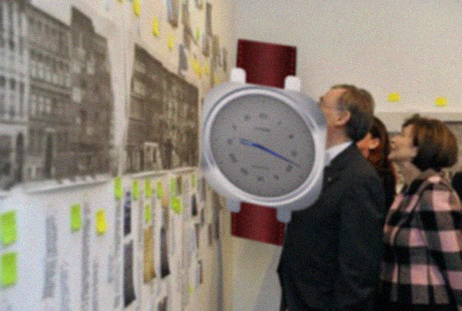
9:18
